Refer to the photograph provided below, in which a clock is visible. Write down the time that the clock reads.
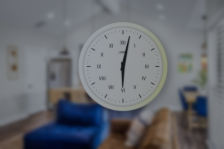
6:02
